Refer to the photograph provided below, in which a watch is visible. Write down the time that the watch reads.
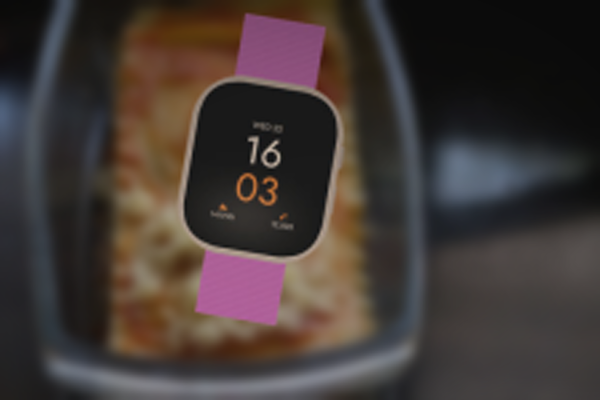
16:03
